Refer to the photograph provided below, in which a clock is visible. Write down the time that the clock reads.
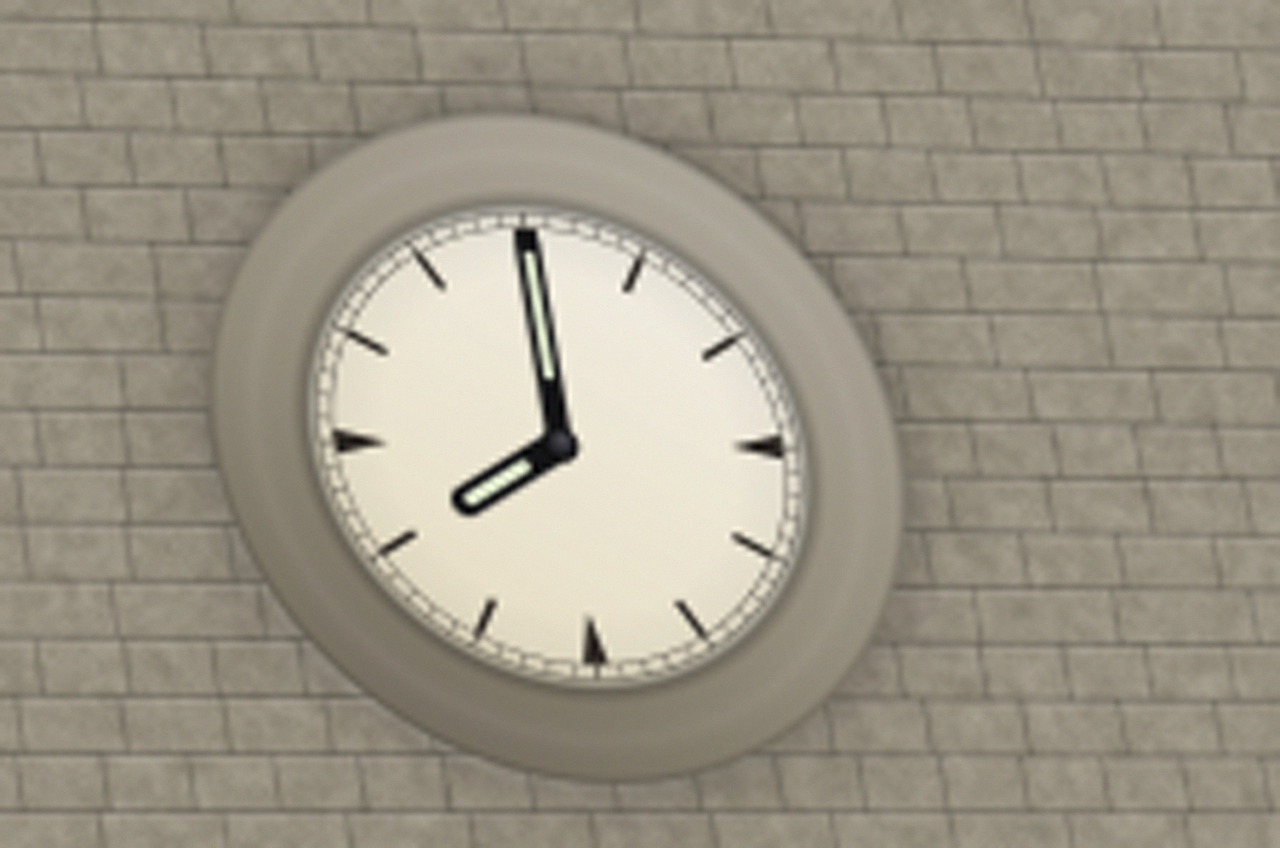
8:00
